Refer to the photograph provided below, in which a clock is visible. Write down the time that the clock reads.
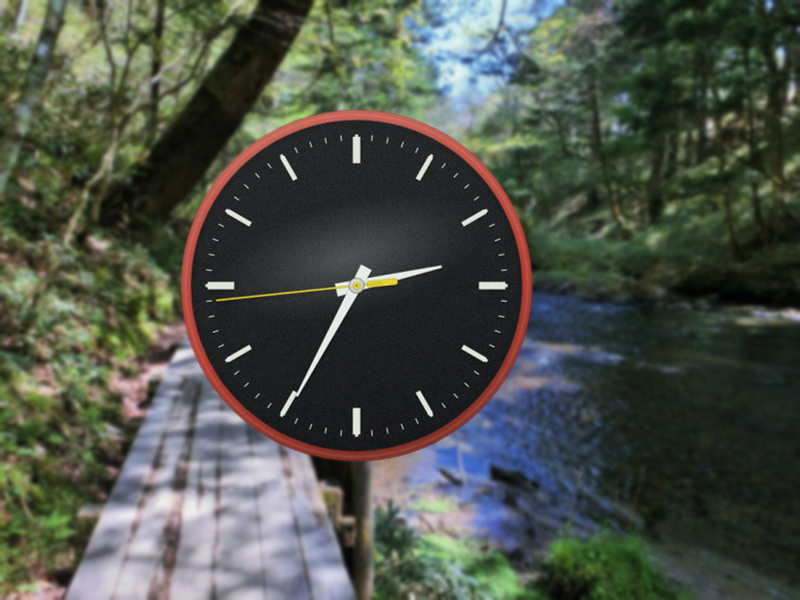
2:34:44
